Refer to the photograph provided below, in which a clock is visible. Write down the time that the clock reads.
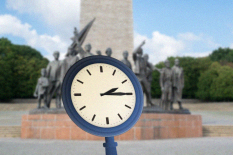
2:15
